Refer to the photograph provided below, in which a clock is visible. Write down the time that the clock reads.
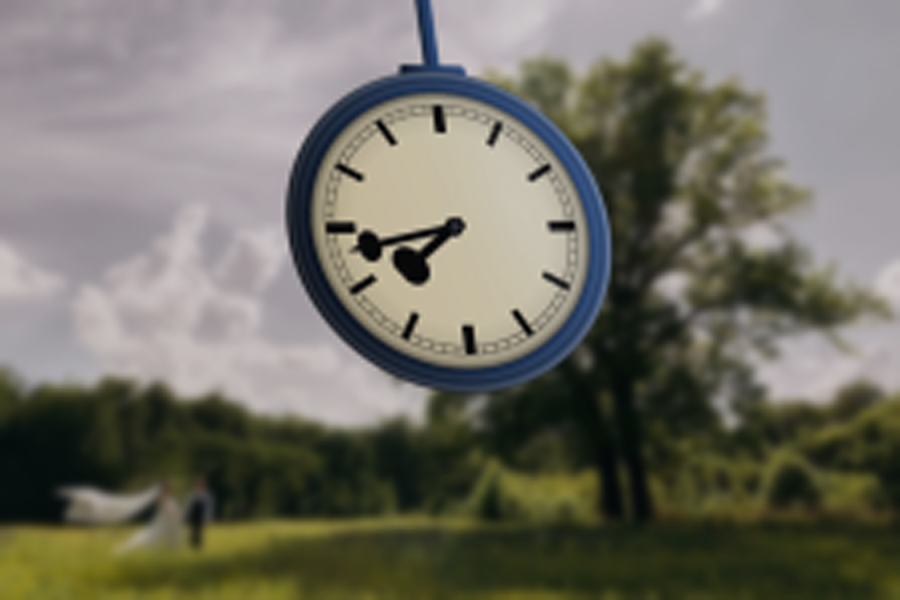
7:43
